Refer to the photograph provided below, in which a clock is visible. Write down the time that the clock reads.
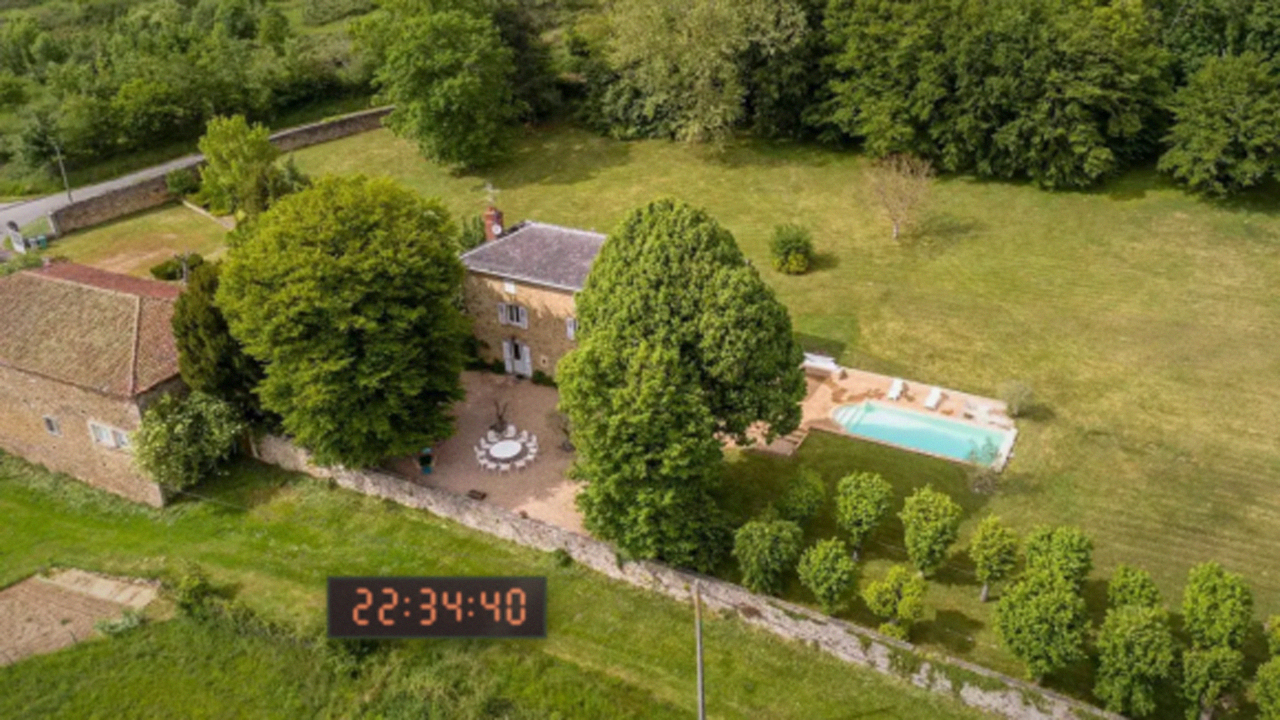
22:34:40
